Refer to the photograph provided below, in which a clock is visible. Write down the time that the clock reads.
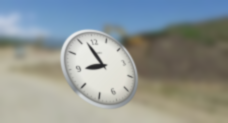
8:57
